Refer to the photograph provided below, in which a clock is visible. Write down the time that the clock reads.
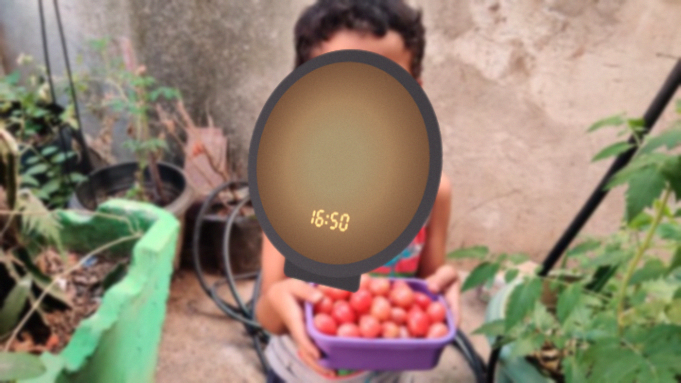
16:50
